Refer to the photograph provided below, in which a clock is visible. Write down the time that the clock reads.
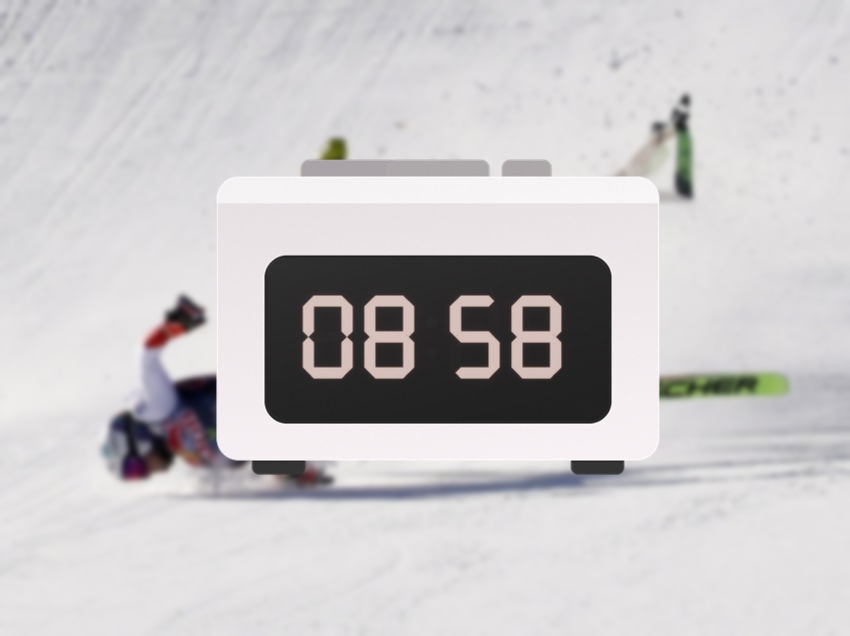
8:58
